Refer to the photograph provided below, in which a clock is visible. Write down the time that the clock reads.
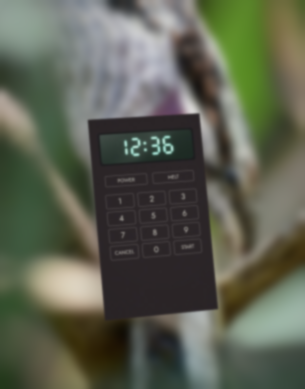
12:36
